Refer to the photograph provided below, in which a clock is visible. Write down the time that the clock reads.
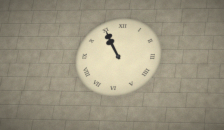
10:55
